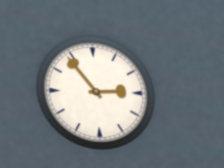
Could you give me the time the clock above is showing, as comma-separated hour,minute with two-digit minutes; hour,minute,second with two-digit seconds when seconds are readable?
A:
2,54
